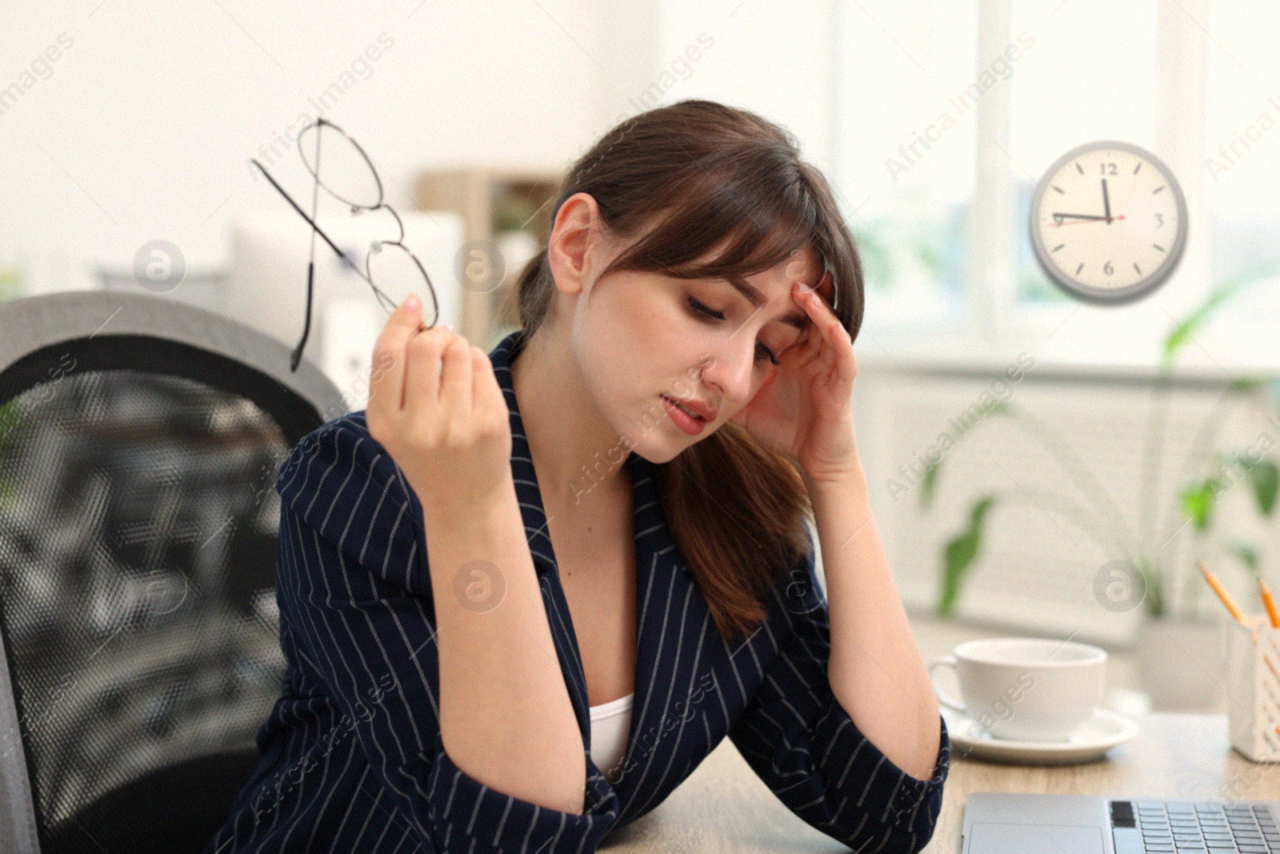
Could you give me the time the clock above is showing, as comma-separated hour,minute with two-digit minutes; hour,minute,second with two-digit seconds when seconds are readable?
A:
11,45,44
